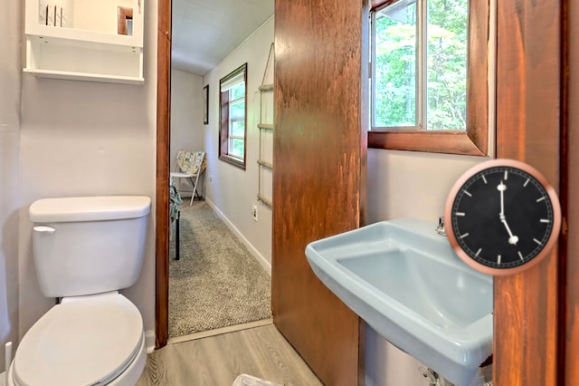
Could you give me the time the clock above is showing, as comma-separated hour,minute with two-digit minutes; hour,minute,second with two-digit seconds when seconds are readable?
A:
4,59
